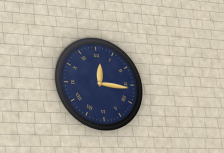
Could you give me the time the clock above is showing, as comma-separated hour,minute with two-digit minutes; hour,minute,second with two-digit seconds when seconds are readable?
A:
12,16
